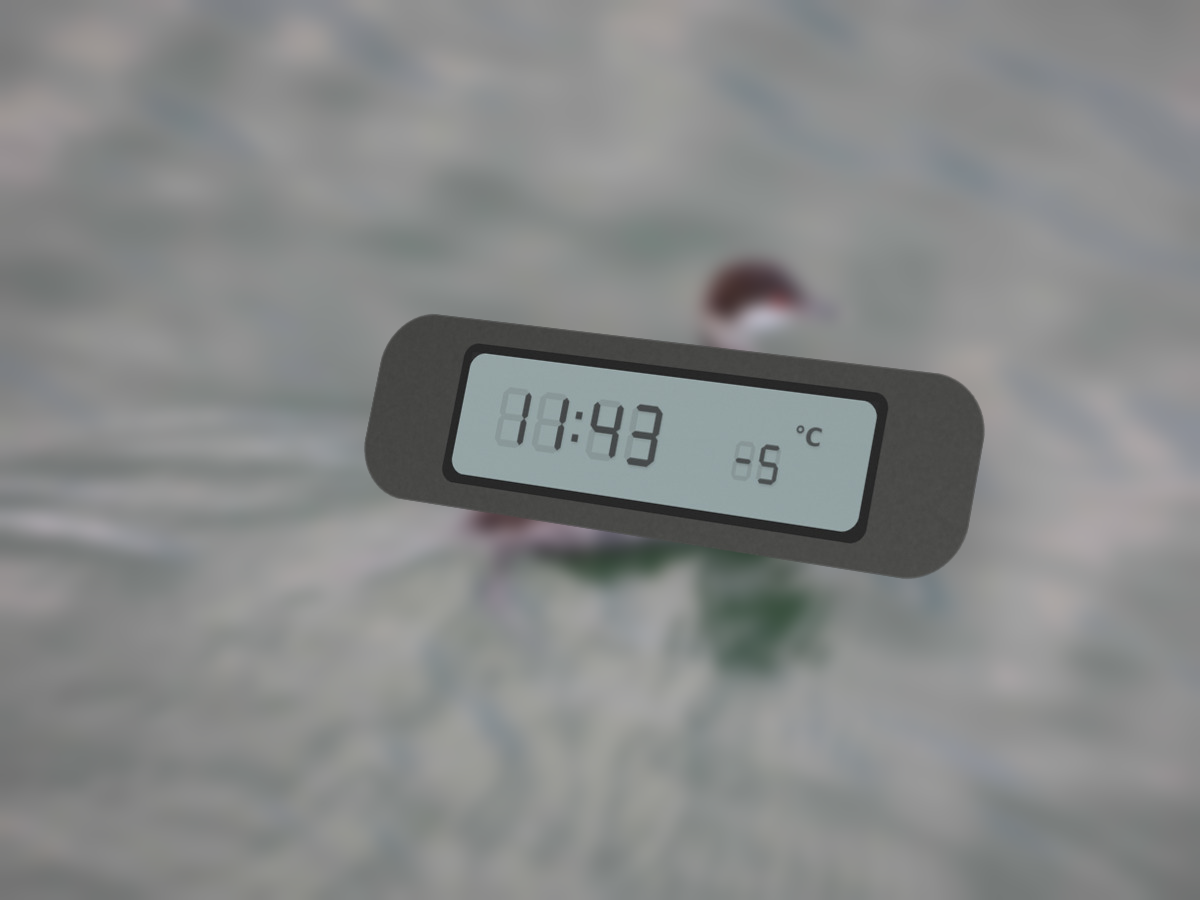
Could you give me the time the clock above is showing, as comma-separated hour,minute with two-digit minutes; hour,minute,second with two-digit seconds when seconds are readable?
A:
11,43
